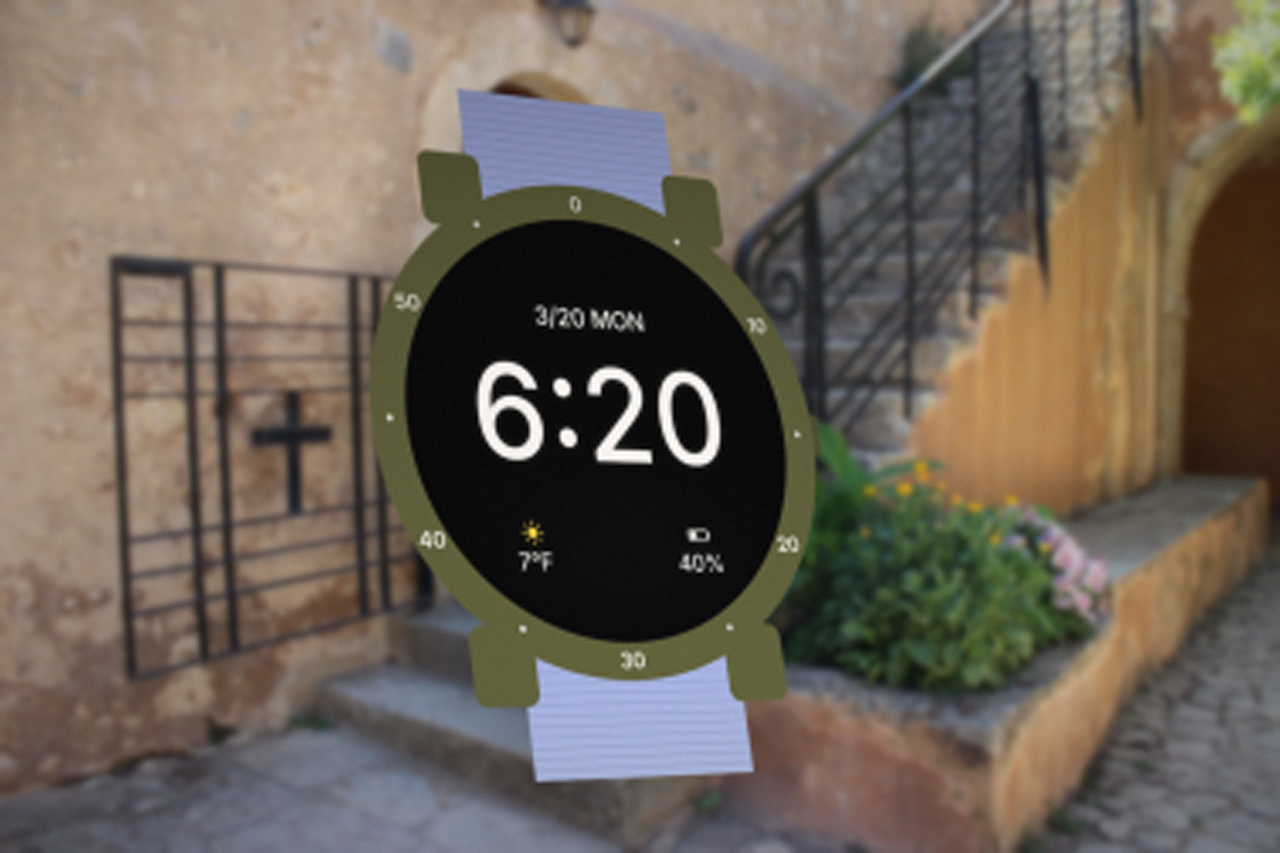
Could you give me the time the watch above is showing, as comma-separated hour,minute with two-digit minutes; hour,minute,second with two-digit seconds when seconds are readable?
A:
6,20
